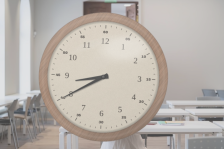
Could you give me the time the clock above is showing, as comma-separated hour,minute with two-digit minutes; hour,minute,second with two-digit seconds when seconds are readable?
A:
8,40
